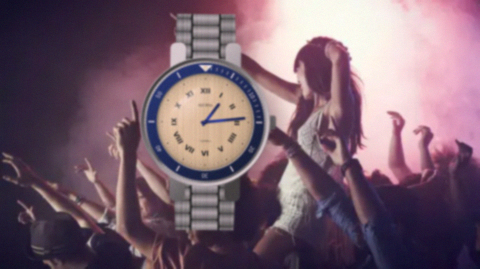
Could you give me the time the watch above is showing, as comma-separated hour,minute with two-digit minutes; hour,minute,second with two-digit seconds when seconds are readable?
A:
1,14
